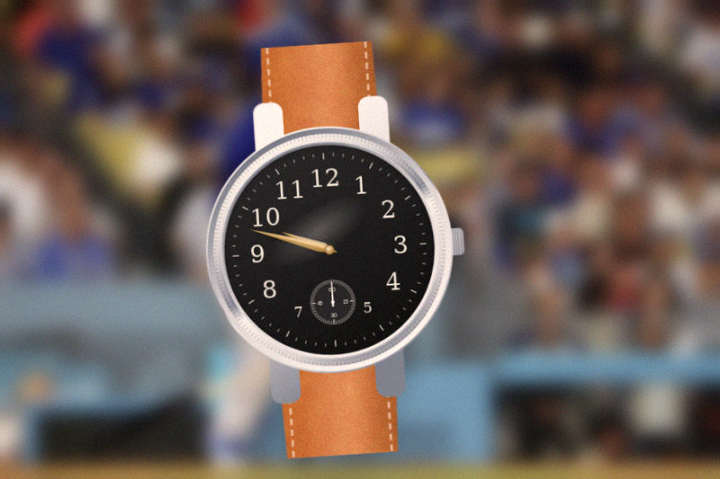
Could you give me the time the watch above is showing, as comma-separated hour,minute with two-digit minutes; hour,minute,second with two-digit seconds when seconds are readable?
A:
9,48
